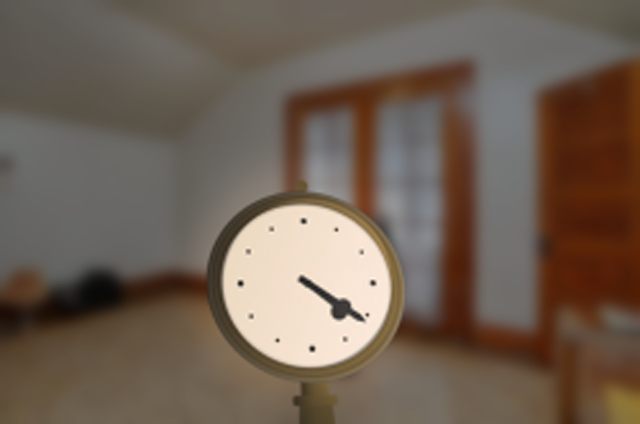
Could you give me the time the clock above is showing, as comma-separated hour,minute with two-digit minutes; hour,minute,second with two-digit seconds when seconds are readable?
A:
4,21
